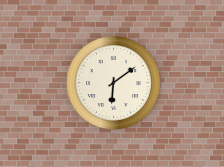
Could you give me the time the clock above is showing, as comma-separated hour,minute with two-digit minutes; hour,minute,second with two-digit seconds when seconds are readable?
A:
6,09
